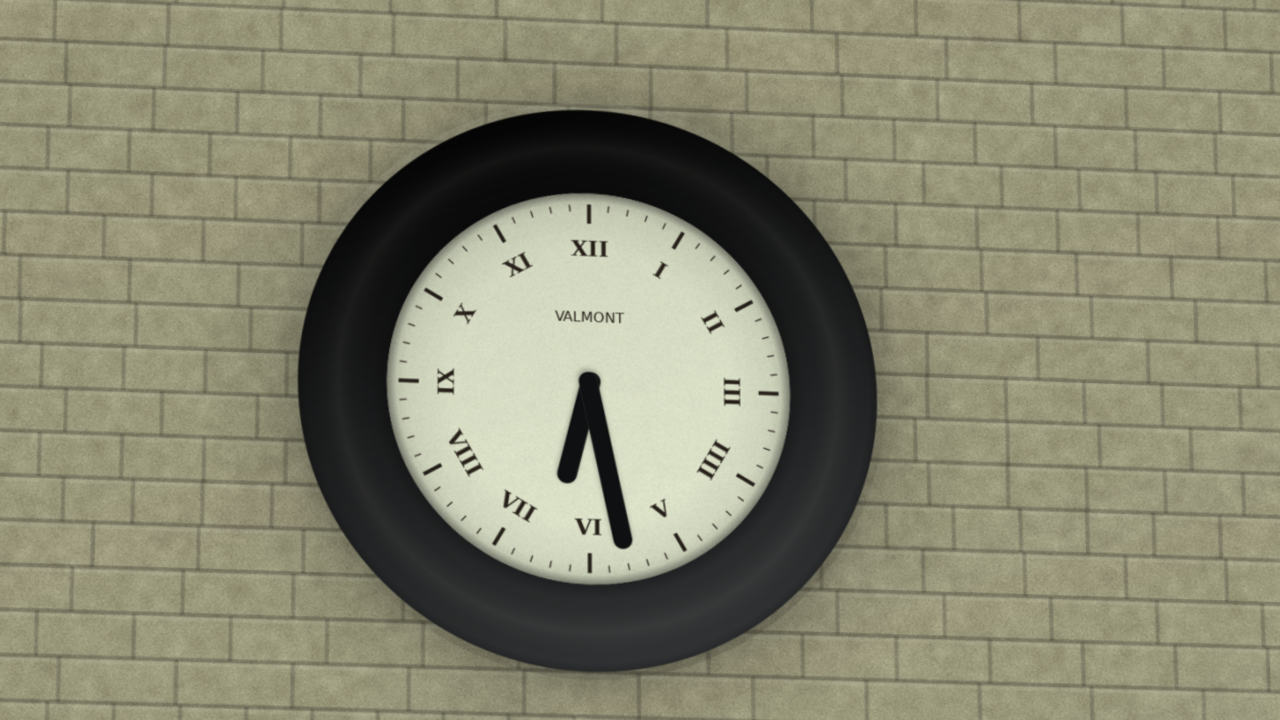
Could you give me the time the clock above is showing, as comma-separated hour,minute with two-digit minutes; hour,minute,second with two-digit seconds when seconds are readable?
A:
6,28
